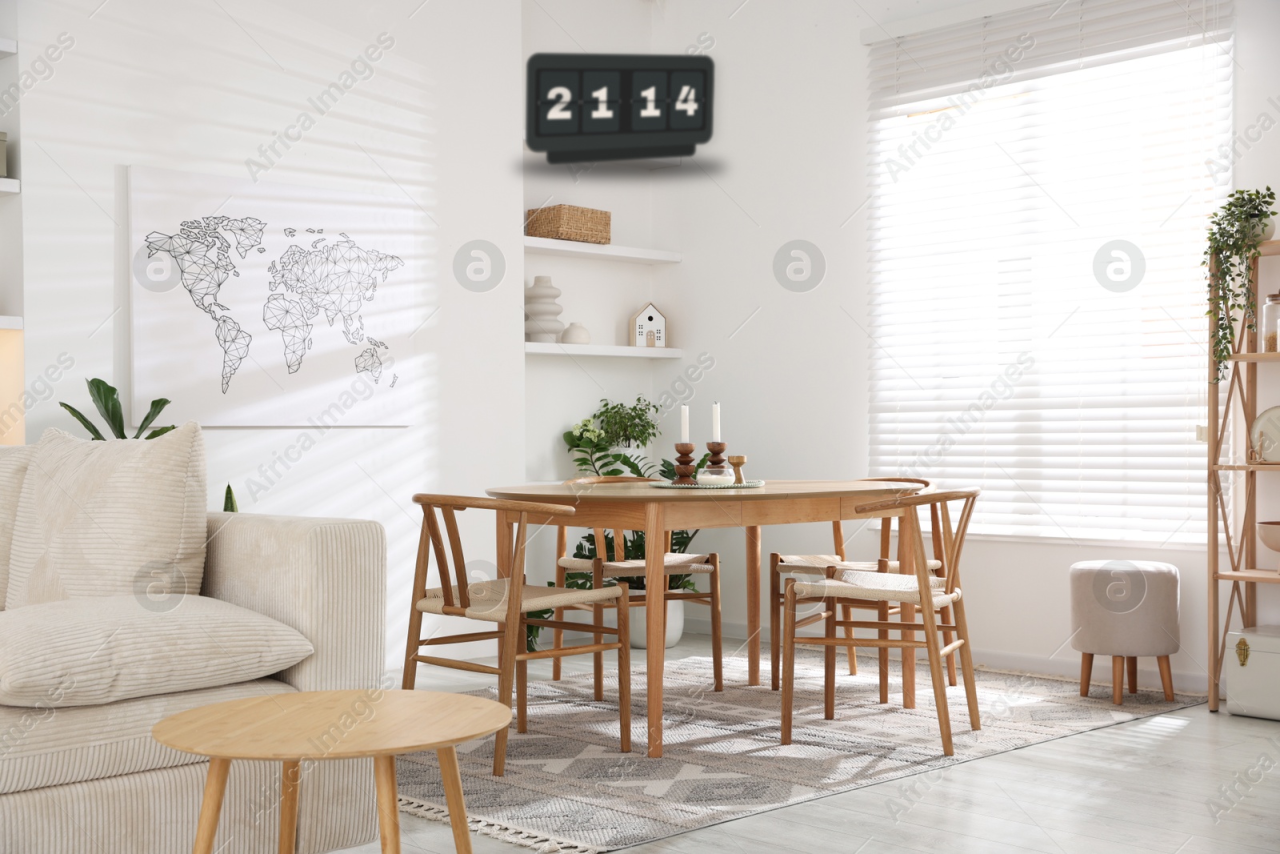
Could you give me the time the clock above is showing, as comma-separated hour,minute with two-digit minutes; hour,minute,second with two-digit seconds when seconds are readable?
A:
21,14
